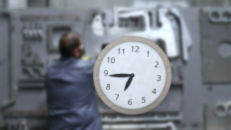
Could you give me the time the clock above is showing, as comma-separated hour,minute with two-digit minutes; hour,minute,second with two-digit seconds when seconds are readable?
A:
6,44
